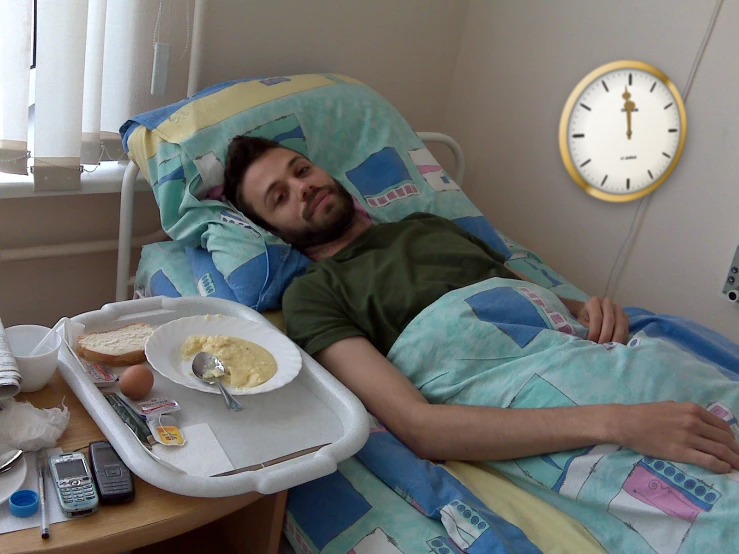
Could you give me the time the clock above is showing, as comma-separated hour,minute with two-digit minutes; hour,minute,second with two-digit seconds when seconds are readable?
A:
11,59
